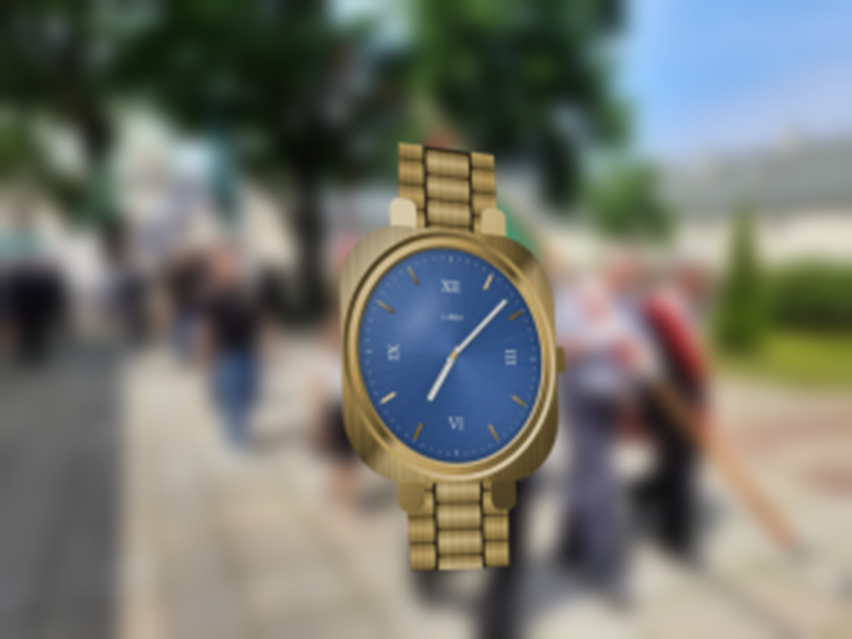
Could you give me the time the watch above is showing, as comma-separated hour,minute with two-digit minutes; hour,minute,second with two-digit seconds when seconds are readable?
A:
7,08
